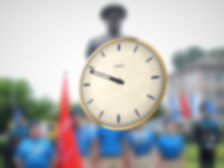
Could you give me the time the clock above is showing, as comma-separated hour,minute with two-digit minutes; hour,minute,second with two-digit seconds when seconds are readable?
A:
9,49
